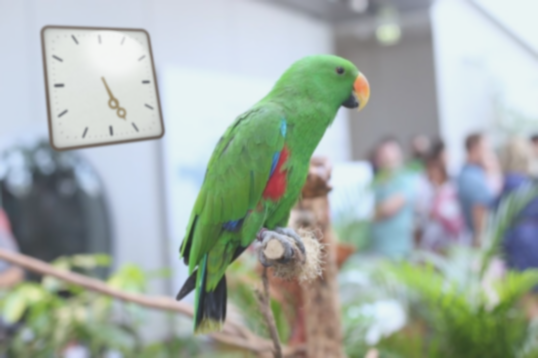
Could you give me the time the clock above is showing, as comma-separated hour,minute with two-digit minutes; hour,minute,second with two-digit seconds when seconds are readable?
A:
5,26
